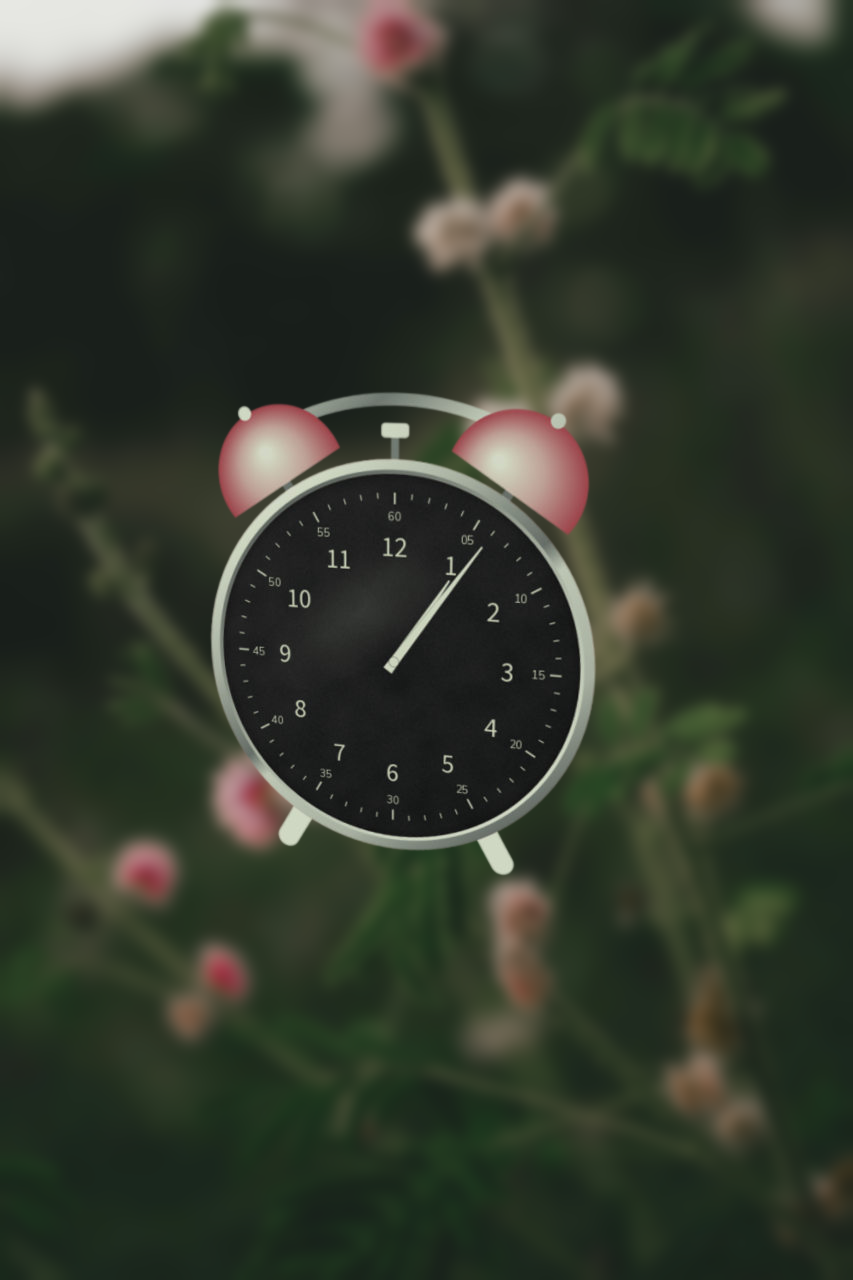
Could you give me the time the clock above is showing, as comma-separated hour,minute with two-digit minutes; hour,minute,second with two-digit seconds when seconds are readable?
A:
1,06
